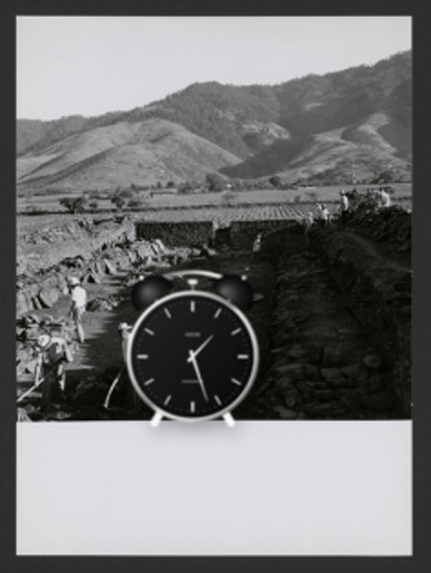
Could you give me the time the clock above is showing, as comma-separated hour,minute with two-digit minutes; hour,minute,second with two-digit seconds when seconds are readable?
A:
1,27
